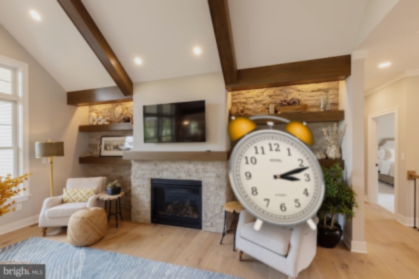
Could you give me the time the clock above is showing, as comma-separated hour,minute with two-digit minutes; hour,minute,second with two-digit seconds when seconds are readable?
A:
3,12
